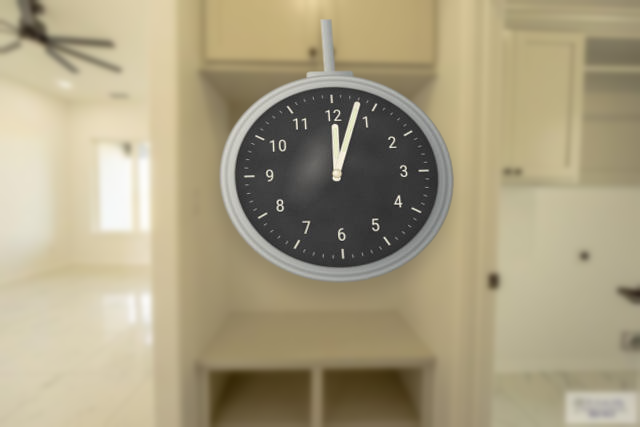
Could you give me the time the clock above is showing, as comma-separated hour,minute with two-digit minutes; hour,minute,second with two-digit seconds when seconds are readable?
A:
12,03
